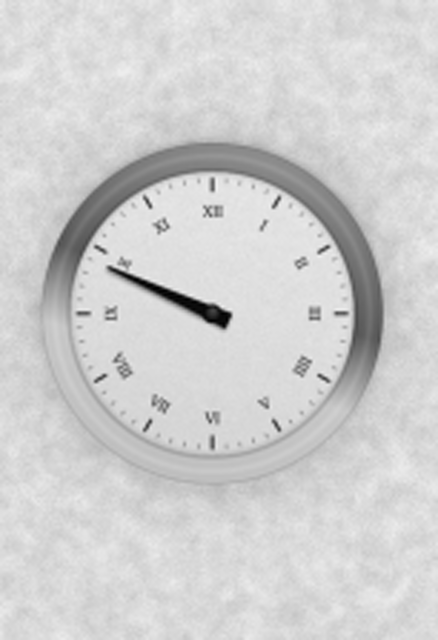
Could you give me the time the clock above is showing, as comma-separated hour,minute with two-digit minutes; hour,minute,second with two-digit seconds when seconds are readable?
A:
9,49
